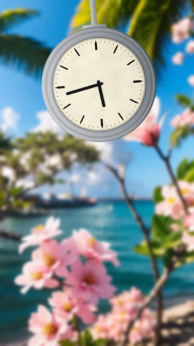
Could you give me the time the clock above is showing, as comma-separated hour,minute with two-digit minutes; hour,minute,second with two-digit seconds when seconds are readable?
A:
5,43
